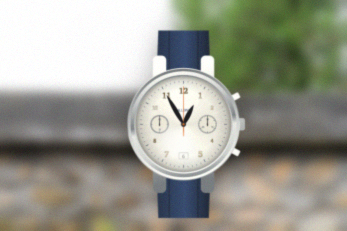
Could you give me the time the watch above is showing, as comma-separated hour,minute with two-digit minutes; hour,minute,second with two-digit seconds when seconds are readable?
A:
12,55
